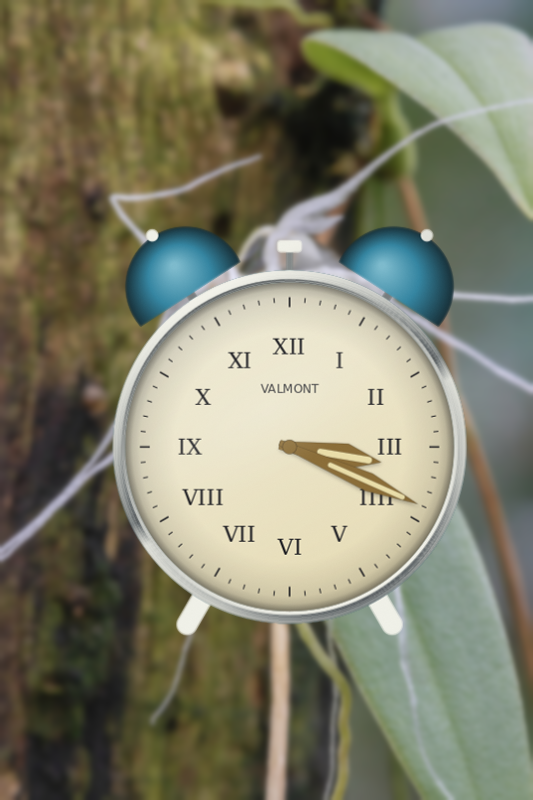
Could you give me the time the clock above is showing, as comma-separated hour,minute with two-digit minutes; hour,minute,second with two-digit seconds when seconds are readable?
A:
3,19
